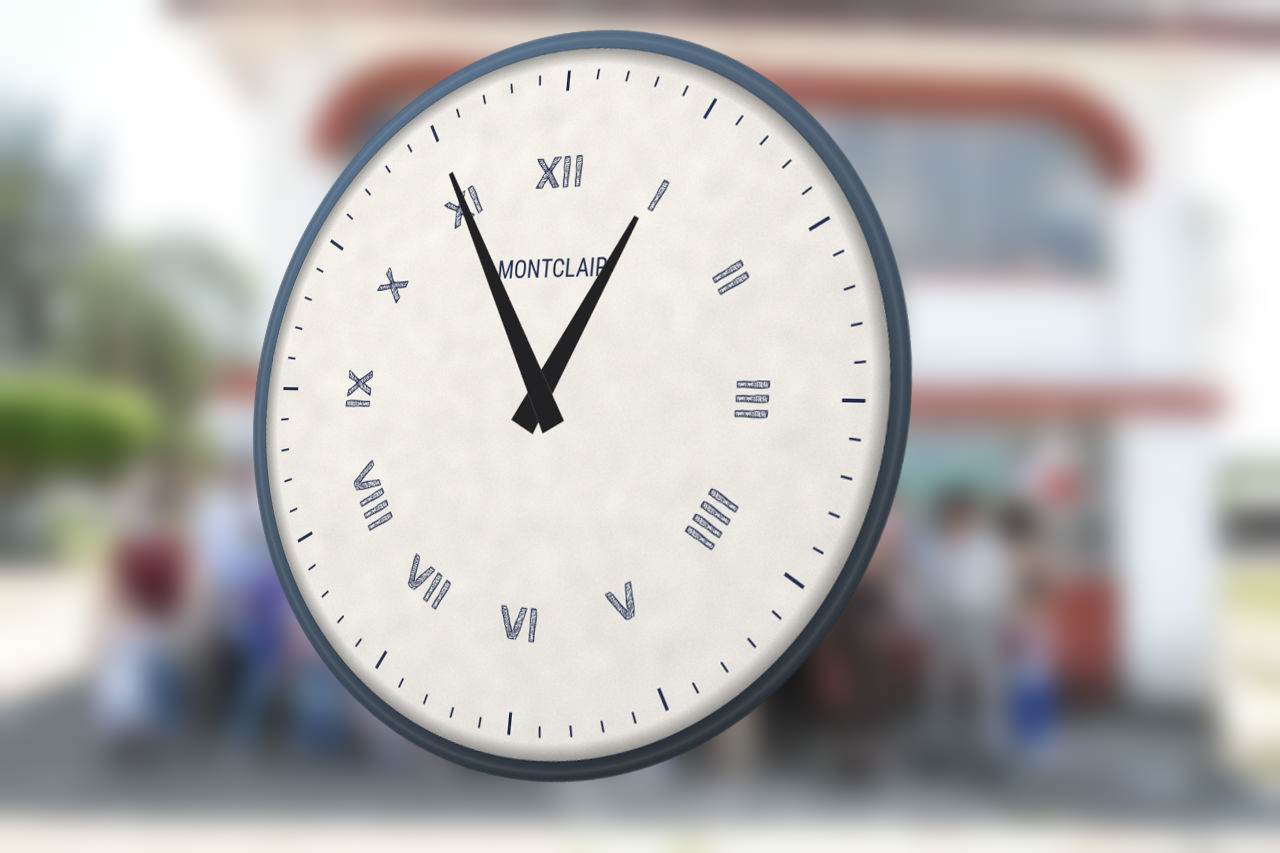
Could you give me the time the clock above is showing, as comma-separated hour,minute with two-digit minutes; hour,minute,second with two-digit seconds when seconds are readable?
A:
12,55
